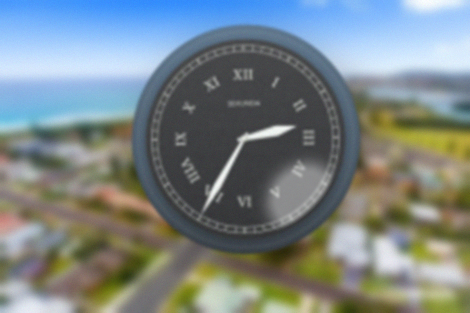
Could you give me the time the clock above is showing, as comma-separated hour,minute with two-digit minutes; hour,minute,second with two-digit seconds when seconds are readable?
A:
2,35
